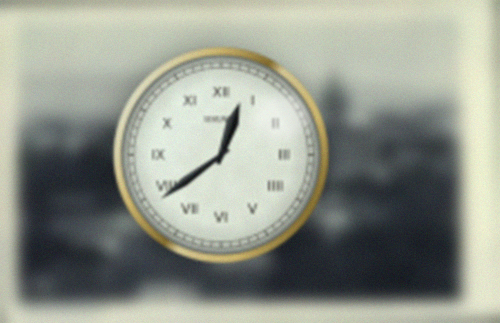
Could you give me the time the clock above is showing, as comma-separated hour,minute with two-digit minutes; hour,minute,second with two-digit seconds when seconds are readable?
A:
12,39
